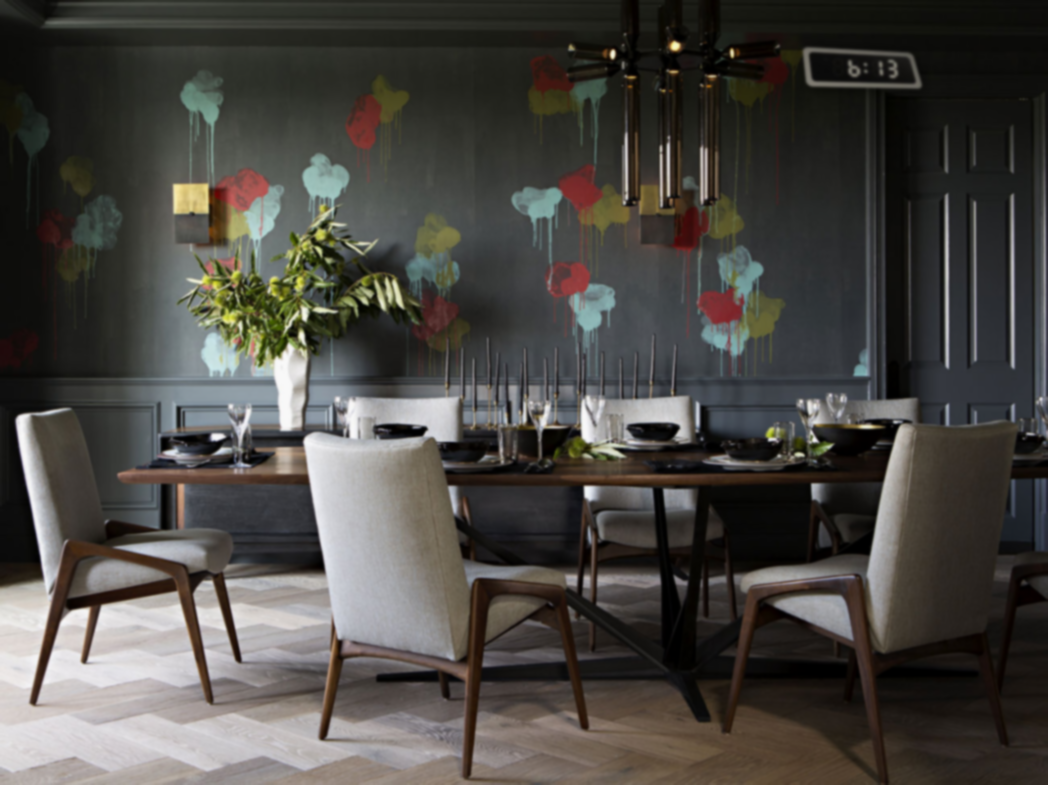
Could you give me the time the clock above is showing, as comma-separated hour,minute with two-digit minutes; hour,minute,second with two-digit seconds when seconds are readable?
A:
6,13
